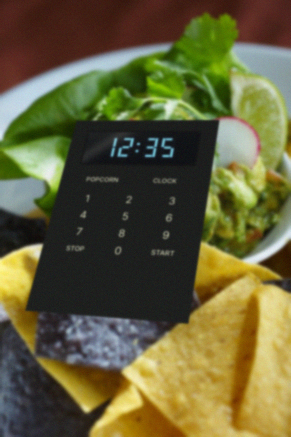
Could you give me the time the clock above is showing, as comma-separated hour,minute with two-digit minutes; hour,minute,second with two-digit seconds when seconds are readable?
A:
12,35
